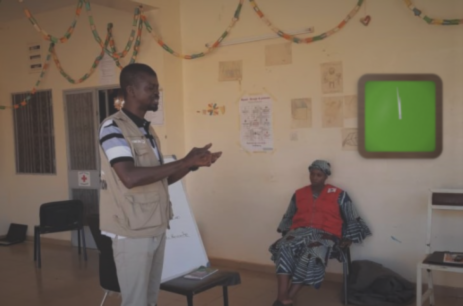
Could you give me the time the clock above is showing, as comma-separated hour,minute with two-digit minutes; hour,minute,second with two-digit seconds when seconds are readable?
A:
11,59
